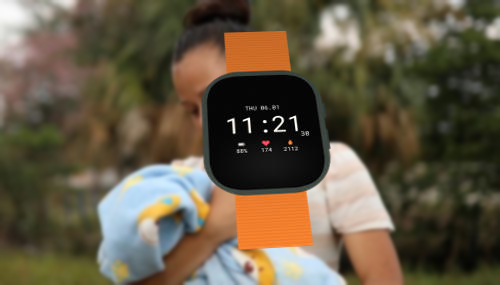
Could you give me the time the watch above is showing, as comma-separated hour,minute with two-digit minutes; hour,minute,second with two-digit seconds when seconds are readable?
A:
11,21
